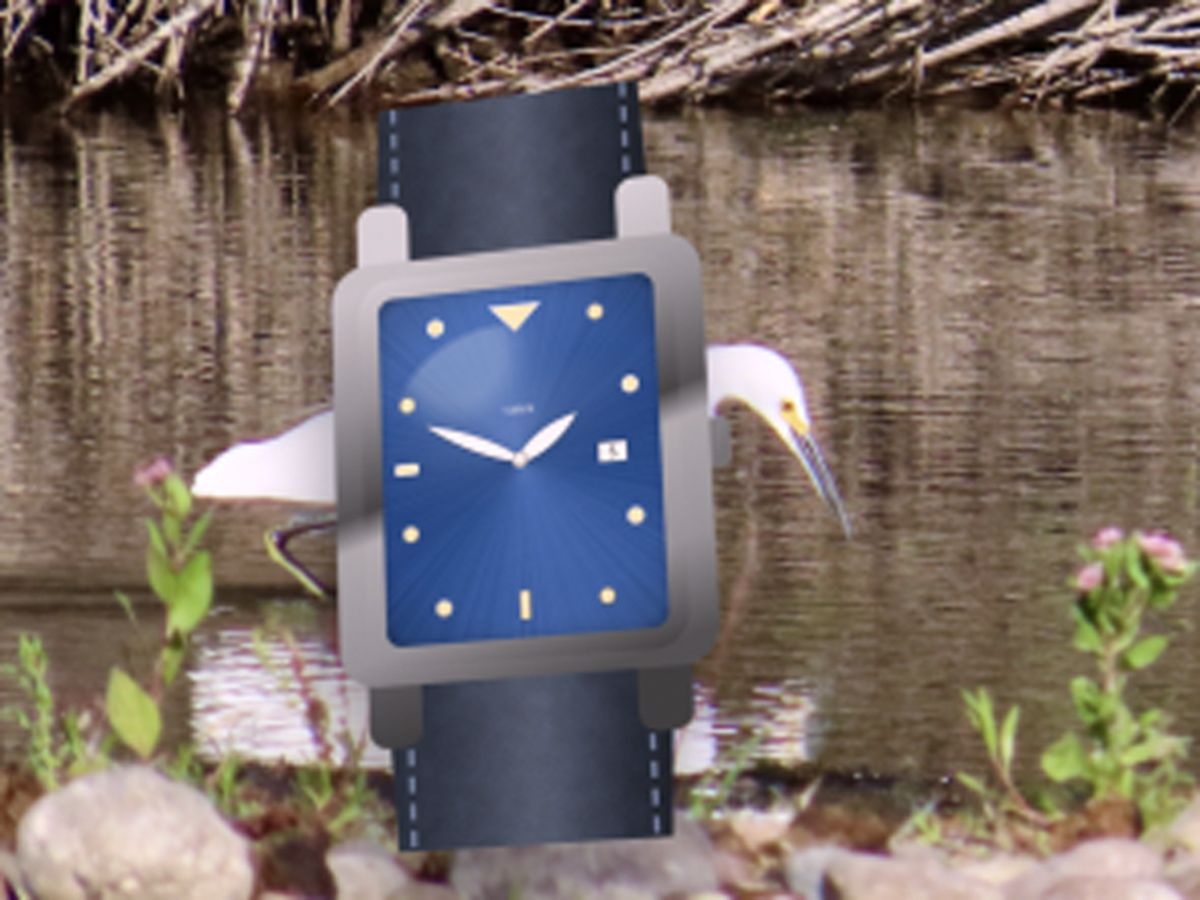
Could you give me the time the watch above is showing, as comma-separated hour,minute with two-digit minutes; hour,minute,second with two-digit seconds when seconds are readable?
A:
1,49
